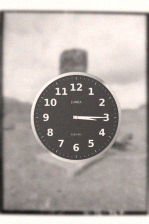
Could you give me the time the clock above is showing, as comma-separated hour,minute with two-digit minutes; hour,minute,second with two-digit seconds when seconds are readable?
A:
3,15
